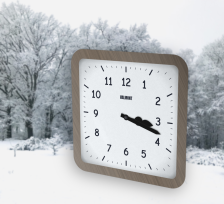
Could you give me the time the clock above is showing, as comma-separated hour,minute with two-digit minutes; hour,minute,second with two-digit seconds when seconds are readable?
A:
3,18
